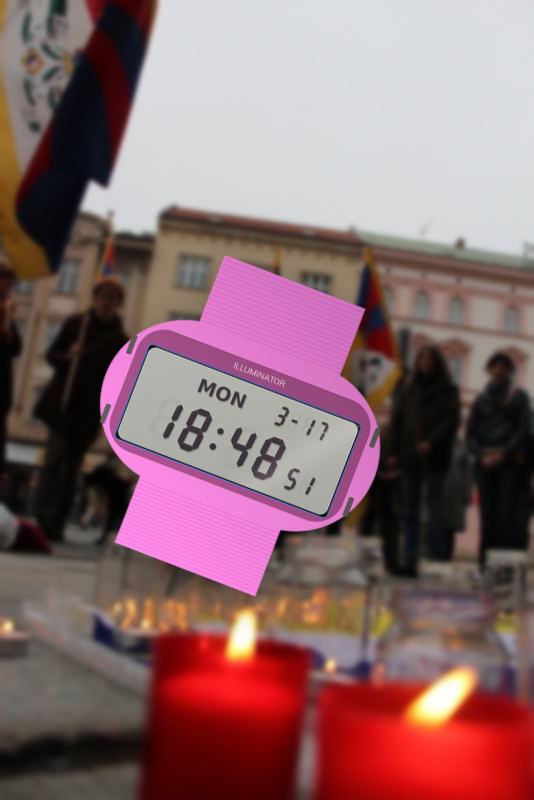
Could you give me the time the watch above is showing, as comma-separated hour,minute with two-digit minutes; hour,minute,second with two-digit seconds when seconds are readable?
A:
18,48,51
